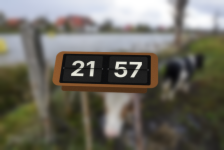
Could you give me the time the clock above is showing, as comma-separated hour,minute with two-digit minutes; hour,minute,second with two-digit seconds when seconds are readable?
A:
21,57
